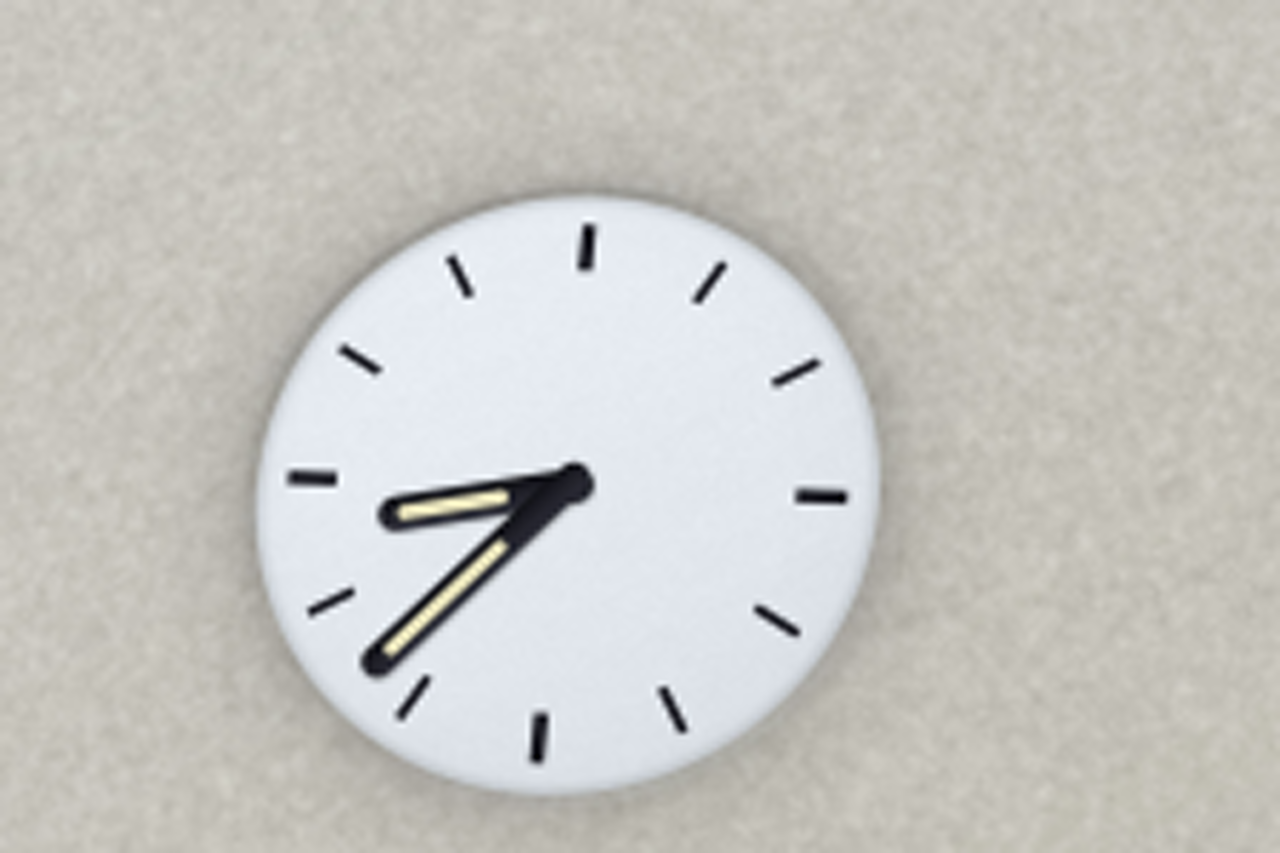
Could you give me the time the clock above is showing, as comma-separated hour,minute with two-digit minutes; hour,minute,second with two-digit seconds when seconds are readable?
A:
8,37
